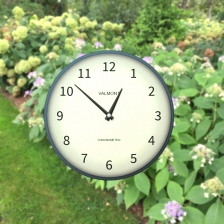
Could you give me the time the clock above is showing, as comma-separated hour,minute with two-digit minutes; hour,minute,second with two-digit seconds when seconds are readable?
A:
12,52
